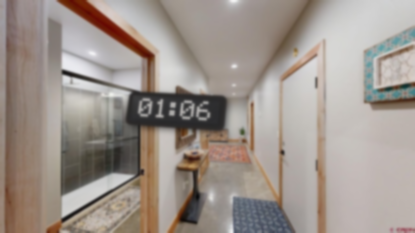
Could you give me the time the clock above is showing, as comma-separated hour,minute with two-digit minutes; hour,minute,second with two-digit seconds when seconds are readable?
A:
1,06
